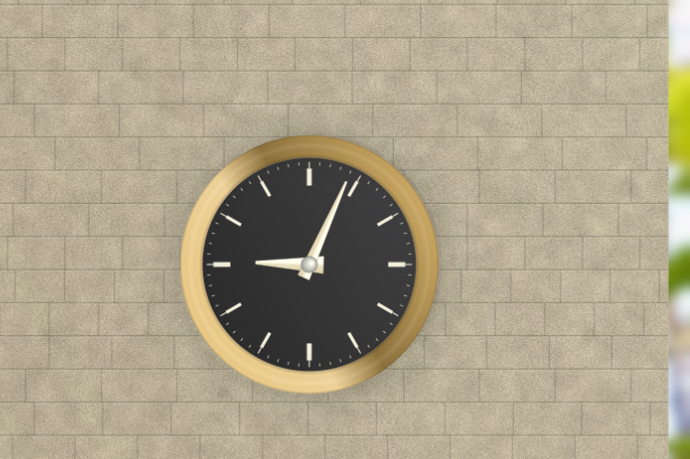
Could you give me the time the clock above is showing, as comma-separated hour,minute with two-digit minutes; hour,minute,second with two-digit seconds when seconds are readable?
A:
9,04
